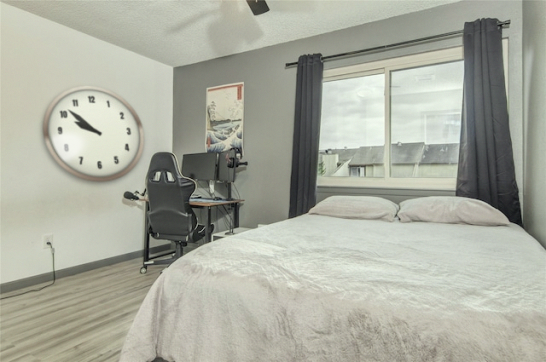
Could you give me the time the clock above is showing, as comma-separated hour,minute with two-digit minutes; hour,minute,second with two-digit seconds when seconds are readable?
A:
9,52
